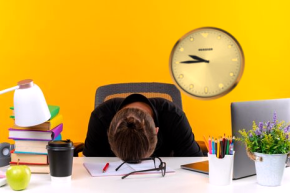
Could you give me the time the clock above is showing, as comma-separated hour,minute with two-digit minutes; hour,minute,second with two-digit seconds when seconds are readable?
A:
9,45
